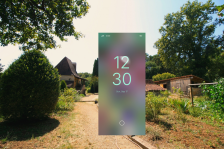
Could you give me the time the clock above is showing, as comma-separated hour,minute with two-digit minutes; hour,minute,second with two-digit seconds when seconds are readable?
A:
12,30
